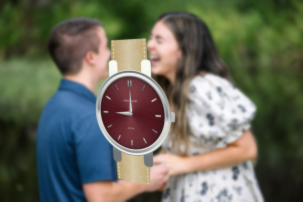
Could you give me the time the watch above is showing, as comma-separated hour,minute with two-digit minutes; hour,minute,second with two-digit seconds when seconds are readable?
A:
9,00
